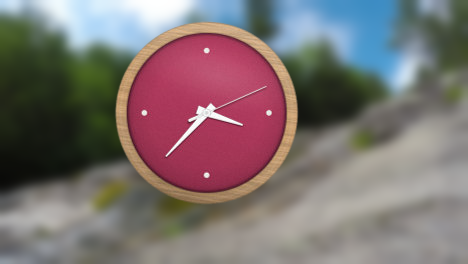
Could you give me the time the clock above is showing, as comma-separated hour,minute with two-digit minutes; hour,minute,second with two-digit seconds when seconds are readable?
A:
3,37,11
